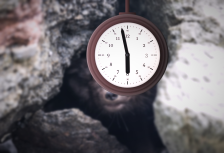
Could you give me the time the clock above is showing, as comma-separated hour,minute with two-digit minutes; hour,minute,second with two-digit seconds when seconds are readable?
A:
5,58
